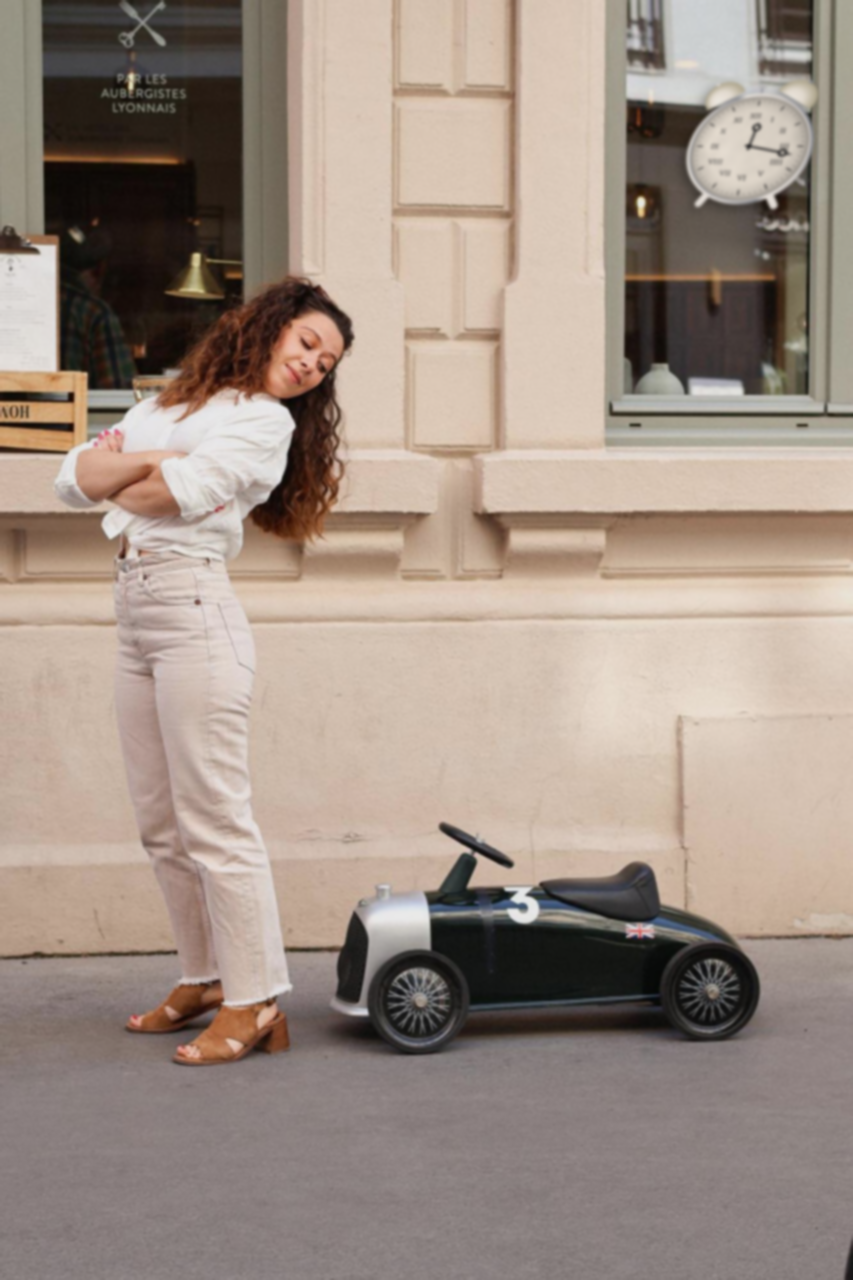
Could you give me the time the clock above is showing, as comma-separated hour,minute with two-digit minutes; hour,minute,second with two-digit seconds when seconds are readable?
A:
12,17
